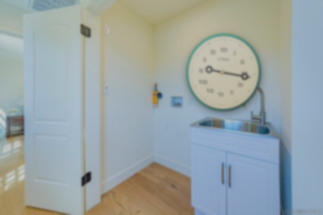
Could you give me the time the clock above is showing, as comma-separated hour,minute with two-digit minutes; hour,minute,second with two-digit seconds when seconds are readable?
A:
9,16
